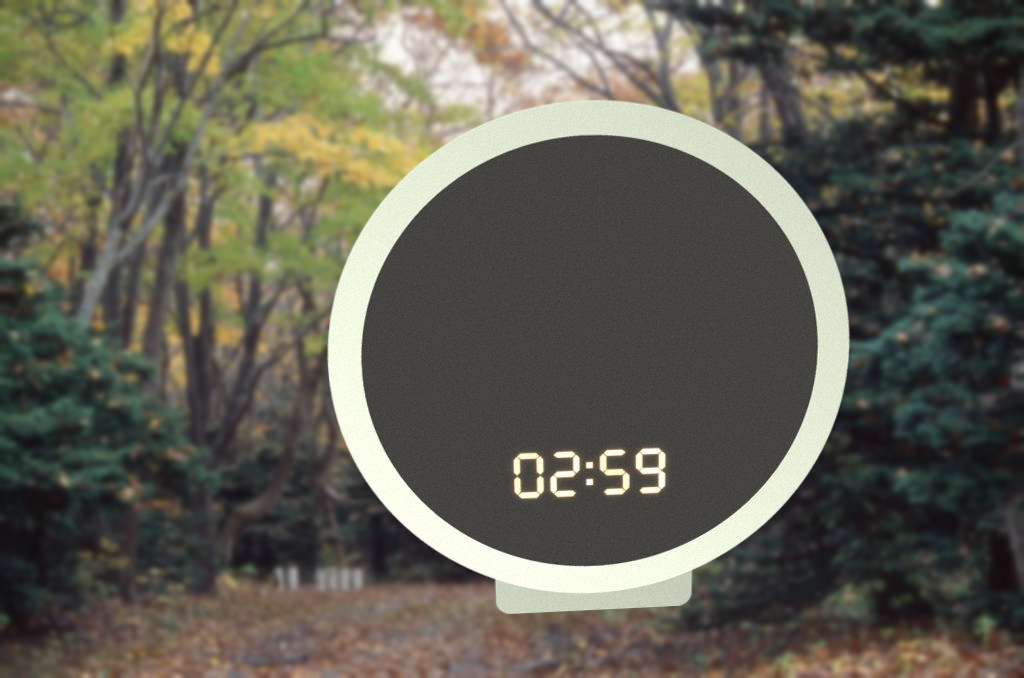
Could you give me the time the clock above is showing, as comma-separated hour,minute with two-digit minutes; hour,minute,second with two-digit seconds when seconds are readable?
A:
2,59
